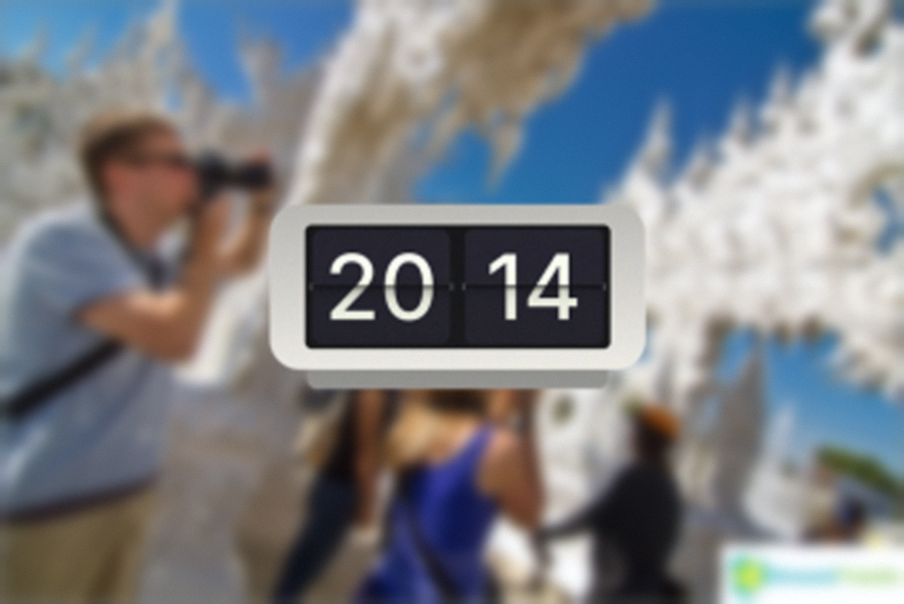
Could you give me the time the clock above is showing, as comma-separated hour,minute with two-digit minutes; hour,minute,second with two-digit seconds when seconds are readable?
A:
20,14
